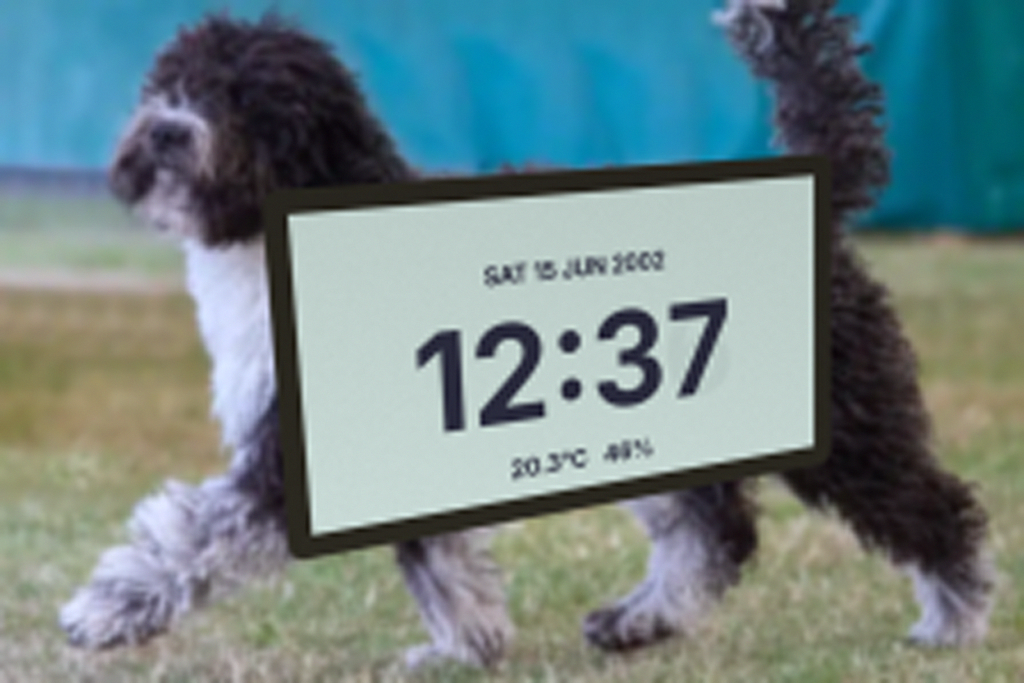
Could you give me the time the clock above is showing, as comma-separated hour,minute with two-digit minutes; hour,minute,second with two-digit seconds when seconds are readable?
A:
12,37
